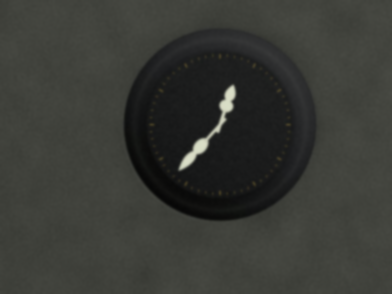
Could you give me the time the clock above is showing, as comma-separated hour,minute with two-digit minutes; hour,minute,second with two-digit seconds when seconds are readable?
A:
12,37
